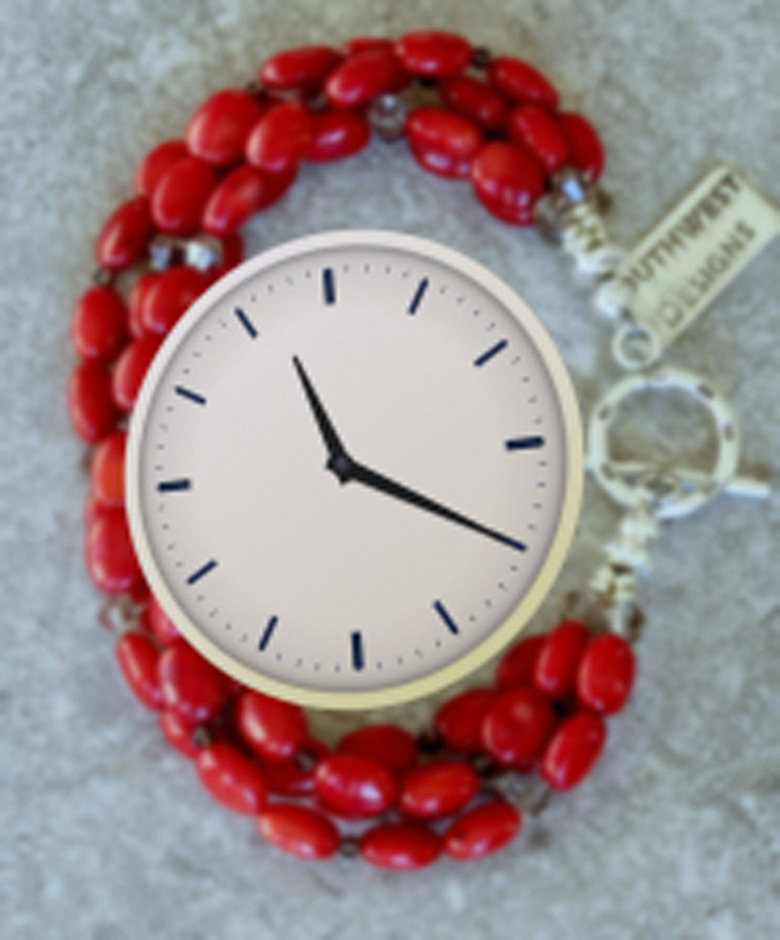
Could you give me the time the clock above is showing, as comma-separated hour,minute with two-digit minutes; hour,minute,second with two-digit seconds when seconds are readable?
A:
11,20
